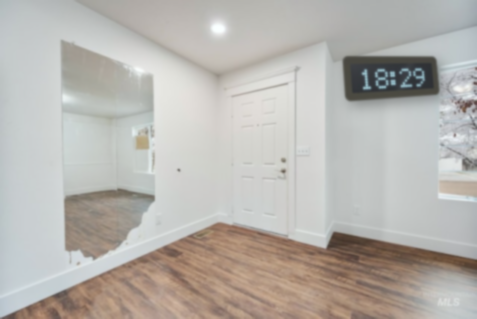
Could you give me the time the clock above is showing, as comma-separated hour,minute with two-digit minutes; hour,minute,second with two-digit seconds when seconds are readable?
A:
18,29
